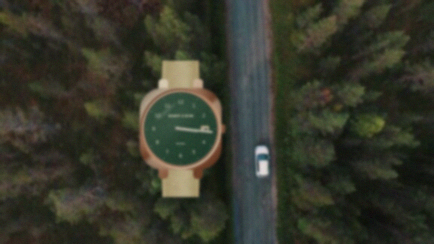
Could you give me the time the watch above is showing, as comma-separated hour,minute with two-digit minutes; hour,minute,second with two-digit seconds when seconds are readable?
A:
3,16
